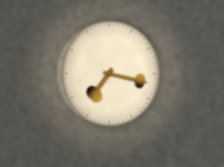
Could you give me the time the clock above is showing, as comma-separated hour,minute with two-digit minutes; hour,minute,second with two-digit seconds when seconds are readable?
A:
7,17
